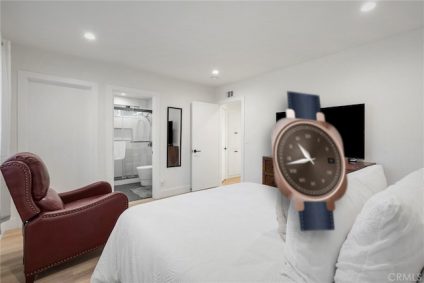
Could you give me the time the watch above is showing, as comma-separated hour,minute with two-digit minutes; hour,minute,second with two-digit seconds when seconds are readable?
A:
10,43
